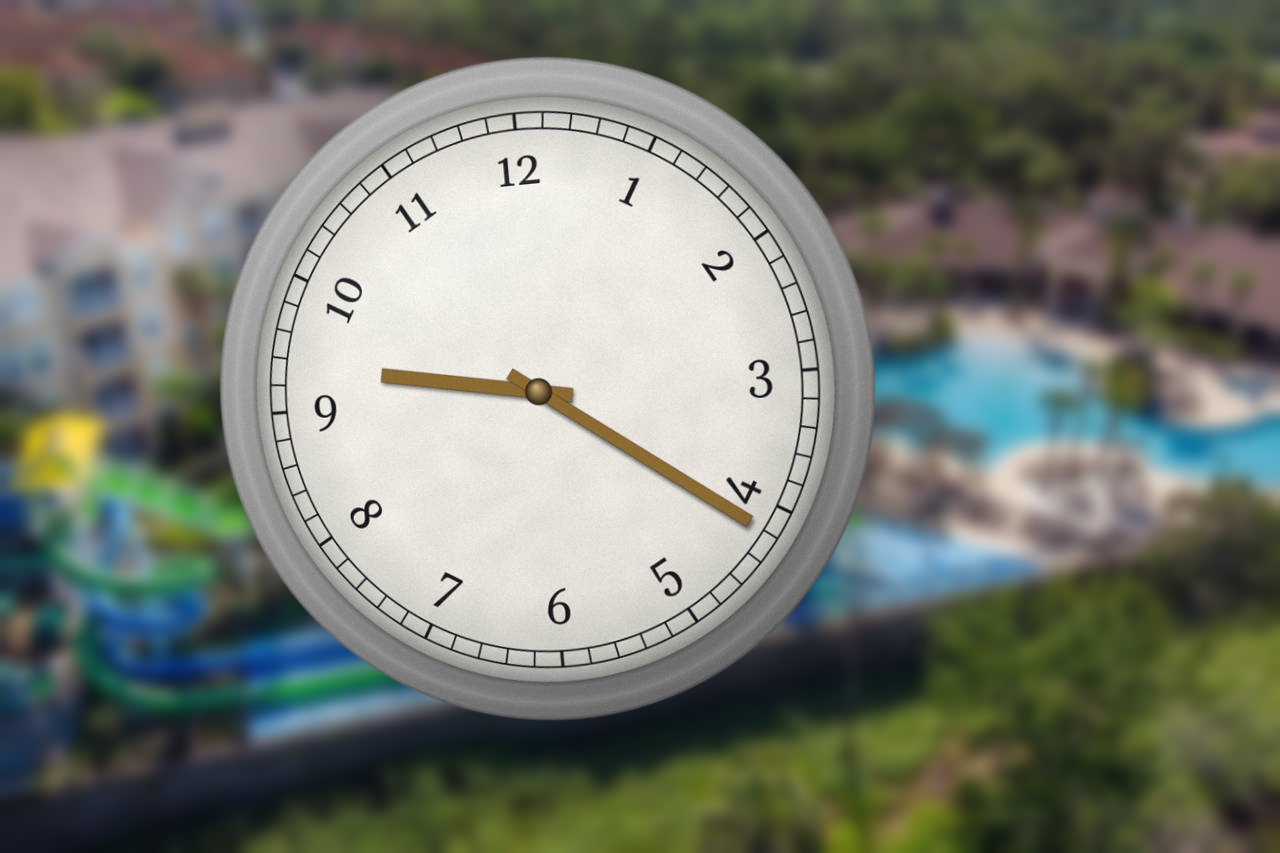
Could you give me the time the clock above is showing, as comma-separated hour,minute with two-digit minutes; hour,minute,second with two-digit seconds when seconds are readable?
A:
9,21
